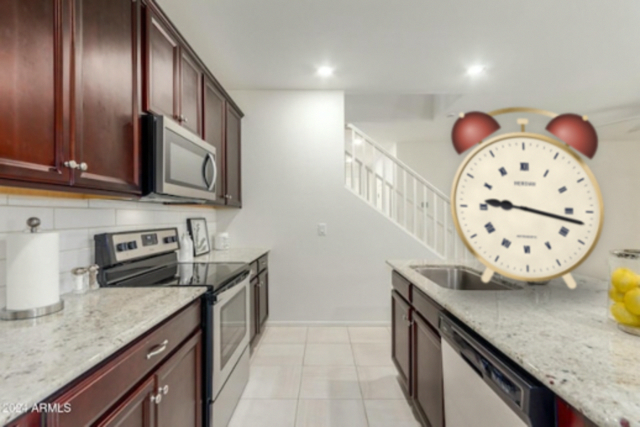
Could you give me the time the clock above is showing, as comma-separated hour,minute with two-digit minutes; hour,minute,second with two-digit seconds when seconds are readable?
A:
9,17
